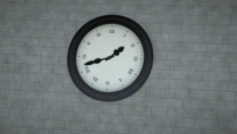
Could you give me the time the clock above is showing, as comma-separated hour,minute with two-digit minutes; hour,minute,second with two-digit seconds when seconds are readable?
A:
1,42
